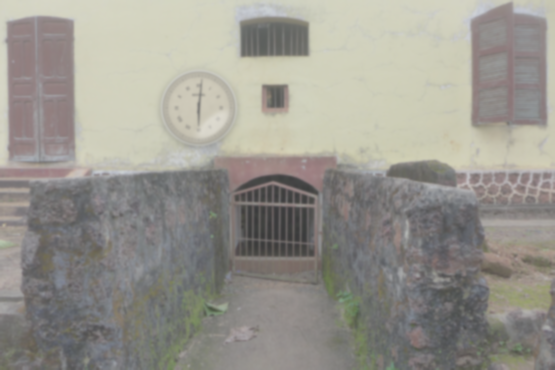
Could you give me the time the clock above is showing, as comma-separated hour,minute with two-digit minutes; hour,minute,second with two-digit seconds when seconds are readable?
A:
6,01
